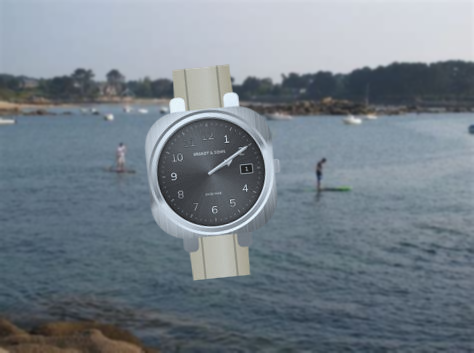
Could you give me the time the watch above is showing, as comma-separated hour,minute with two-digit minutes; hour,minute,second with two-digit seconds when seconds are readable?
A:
2,10
